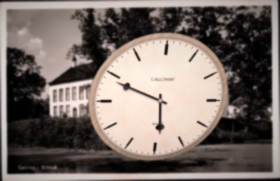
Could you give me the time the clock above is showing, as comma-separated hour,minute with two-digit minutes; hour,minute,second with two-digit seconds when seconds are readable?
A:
5,49
